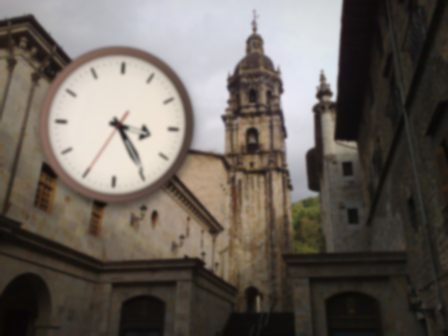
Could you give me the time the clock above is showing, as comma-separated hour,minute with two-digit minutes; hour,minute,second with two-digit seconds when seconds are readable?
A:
3,24,35
